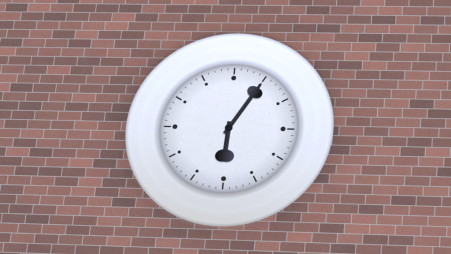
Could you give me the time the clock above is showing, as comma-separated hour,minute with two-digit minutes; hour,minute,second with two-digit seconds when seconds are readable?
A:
6,05
